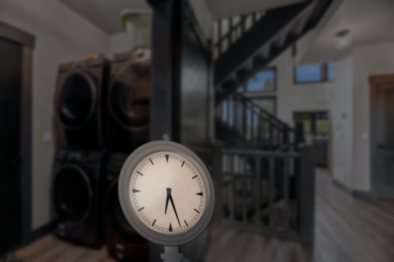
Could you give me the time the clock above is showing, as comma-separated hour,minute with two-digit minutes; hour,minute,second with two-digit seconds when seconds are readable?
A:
6,27
